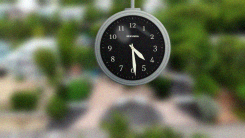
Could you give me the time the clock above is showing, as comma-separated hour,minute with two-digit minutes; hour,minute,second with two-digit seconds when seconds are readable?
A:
4,29
